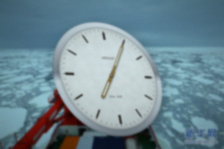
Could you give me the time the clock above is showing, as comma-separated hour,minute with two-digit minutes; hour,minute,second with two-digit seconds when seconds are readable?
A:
7,05
